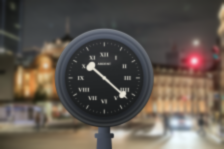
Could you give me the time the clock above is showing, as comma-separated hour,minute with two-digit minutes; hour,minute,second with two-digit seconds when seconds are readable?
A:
10,22
